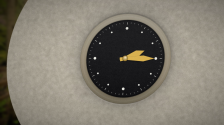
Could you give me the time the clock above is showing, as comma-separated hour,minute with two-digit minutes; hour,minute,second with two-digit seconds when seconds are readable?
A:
2,15
